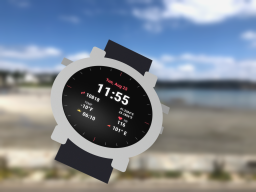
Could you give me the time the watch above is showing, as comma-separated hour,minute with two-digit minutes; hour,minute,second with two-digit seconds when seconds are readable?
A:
11,55
